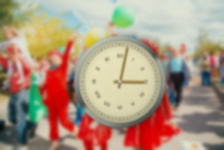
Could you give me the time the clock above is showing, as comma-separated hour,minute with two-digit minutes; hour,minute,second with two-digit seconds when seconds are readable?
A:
3,02
